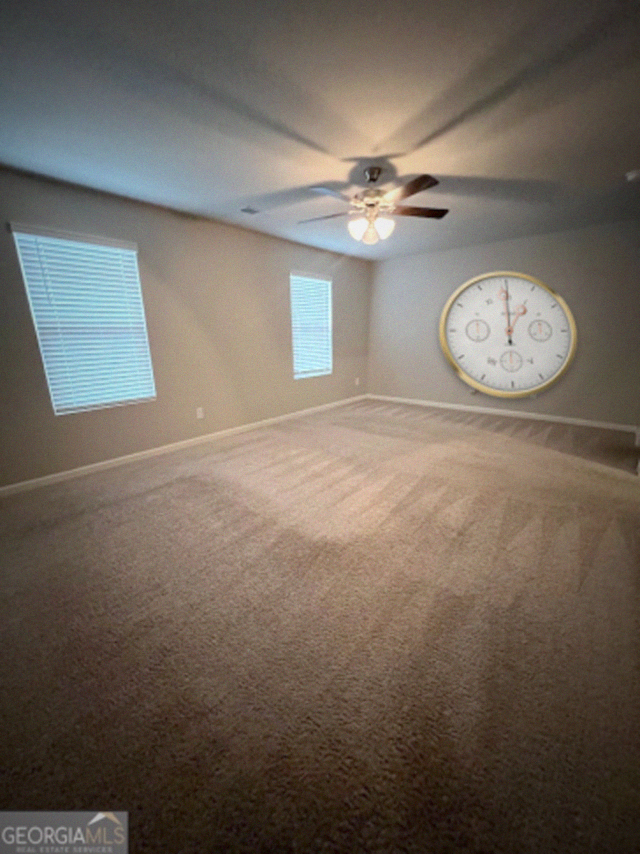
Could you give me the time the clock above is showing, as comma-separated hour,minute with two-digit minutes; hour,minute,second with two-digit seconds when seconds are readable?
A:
12,59
